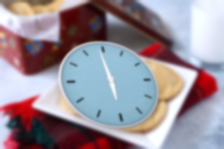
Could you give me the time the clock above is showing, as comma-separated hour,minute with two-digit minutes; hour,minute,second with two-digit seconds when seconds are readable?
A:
5,59
